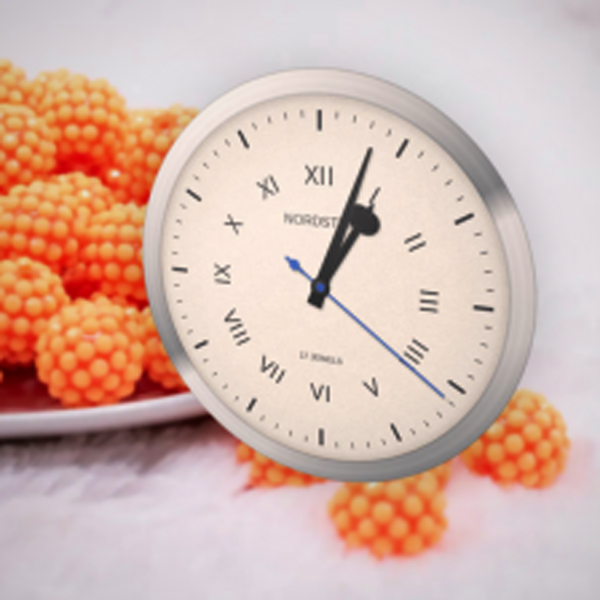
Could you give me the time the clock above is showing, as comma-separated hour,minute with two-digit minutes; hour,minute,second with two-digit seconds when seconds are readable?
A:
1,03,21
